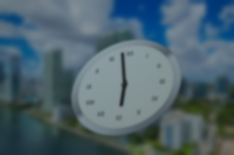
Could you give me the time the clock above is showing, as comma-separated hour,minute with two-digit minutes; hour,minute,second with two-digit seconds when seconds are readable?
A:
5,58
